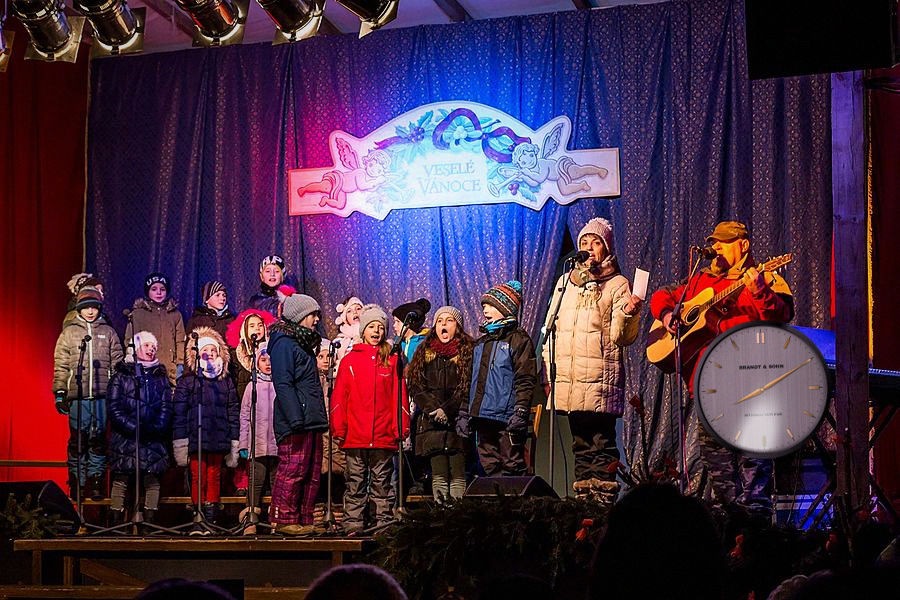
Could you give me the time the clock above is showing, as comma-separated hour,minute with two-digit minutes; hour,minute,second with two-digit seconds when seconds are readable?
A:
8,10
